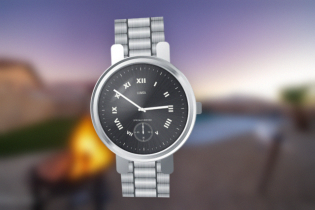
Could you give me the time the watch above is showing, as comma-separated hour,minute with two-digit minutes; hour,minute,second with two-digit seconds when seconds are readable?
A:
2,51
